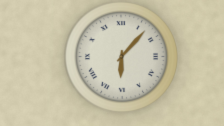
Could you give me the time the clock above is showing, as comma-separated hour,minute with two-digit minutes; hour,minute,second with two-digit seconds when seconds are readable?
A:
6,07
